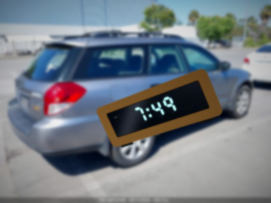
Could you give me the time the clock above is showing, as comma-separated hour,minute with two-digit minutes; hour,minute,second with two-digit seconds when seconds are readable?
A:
7,49
